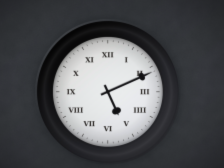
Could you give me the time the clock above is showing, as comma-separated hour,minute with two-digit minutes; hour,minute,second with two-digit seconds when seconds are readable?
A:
5,11
